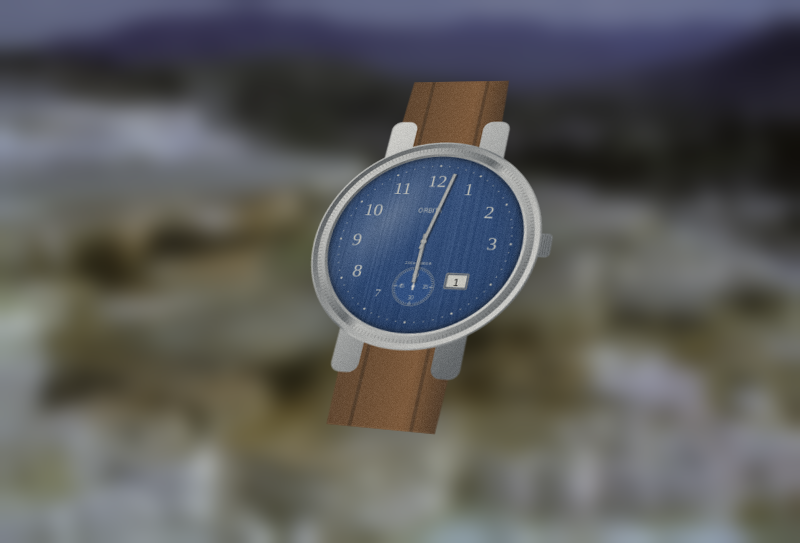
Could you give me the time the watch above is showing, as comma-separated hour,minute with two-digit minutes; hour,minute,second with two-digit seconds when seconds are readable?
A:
6,02
